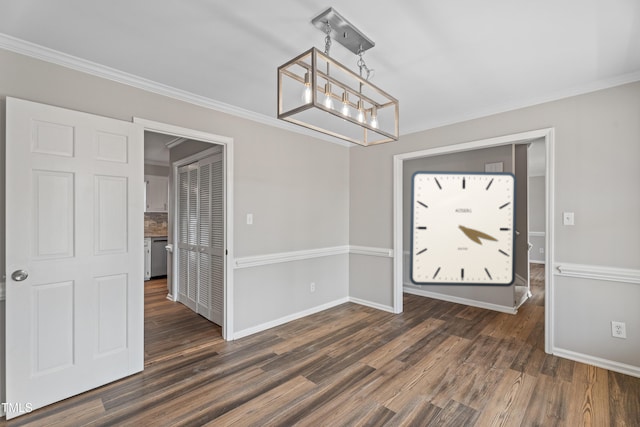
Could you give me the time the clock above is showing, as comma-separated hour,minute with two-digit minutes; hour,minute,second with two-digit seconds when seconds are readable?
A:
4,18
